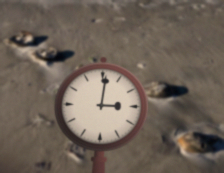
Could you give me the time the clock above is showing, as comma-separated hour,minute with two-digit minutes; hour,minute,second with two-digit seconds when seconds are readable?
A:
3,01
